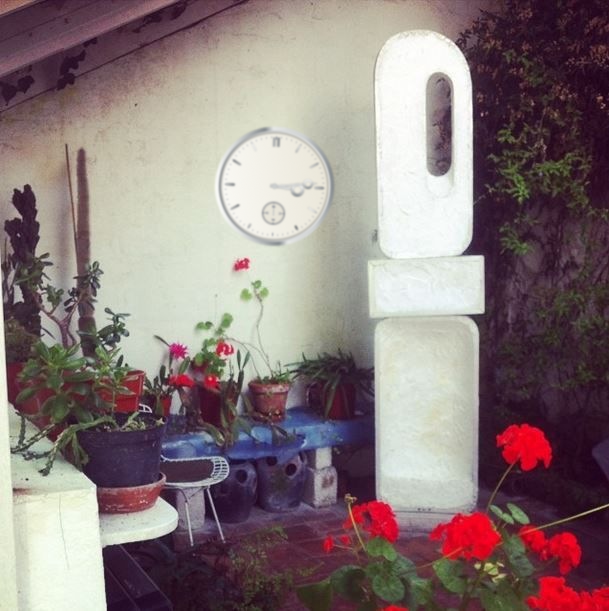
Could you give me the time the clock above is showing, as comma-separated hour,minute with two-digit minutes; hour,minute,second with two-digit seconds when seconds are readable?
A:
3,14
